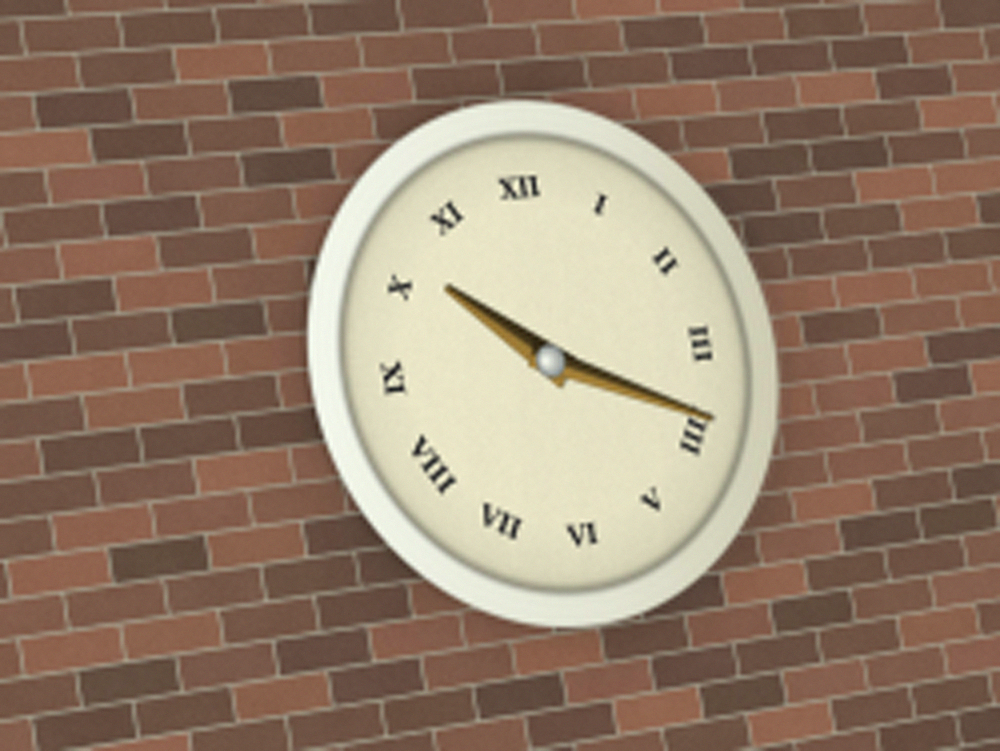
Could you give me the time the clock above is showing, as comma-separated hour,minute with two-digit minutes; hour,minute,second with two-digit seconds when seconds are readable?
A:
10,19
